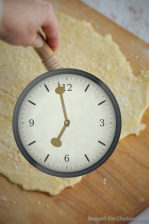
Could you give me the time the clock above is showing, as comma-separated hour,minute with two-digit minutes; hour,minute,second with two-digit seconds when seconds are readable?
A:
6,58
